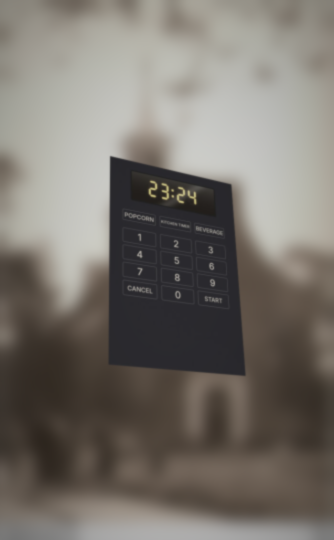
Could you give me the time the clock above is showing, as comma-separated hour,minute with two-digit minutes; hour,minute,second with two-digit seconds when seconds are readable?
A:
23,24
